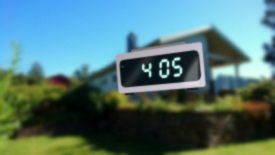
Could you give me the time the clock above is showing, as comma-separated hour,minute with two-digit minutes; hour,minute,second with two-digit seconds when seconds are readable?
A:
4,05
